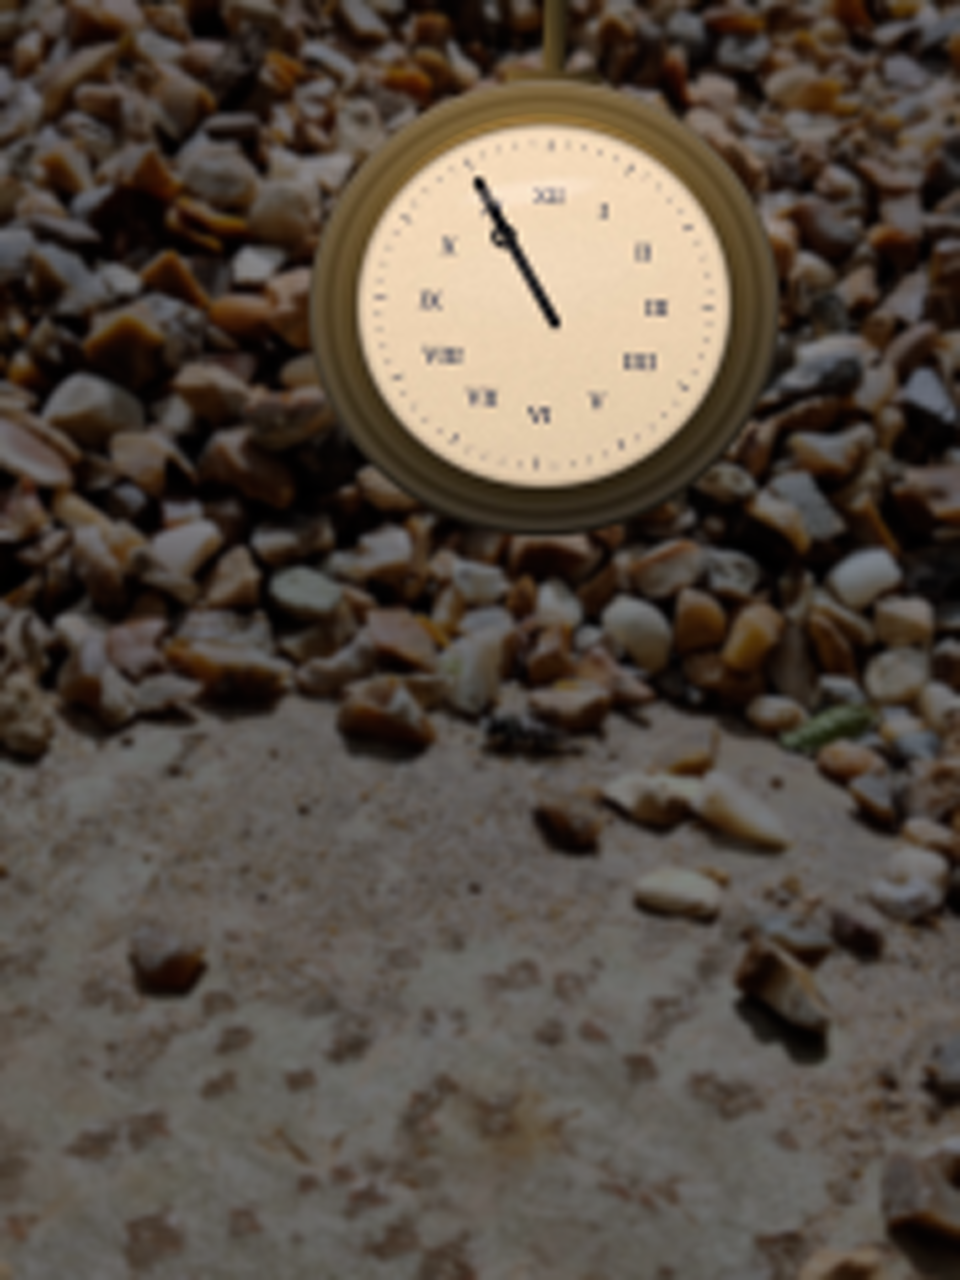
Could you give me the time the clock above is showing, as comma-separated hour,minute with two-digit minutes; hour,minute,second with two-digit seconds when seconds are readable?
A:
10,55
